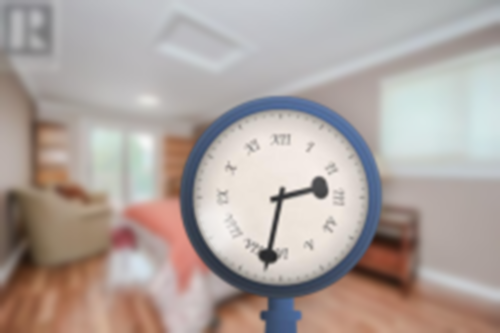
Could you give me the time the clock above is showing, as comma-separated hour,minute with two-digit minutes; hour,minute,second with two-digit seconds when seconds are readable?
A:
2,32
